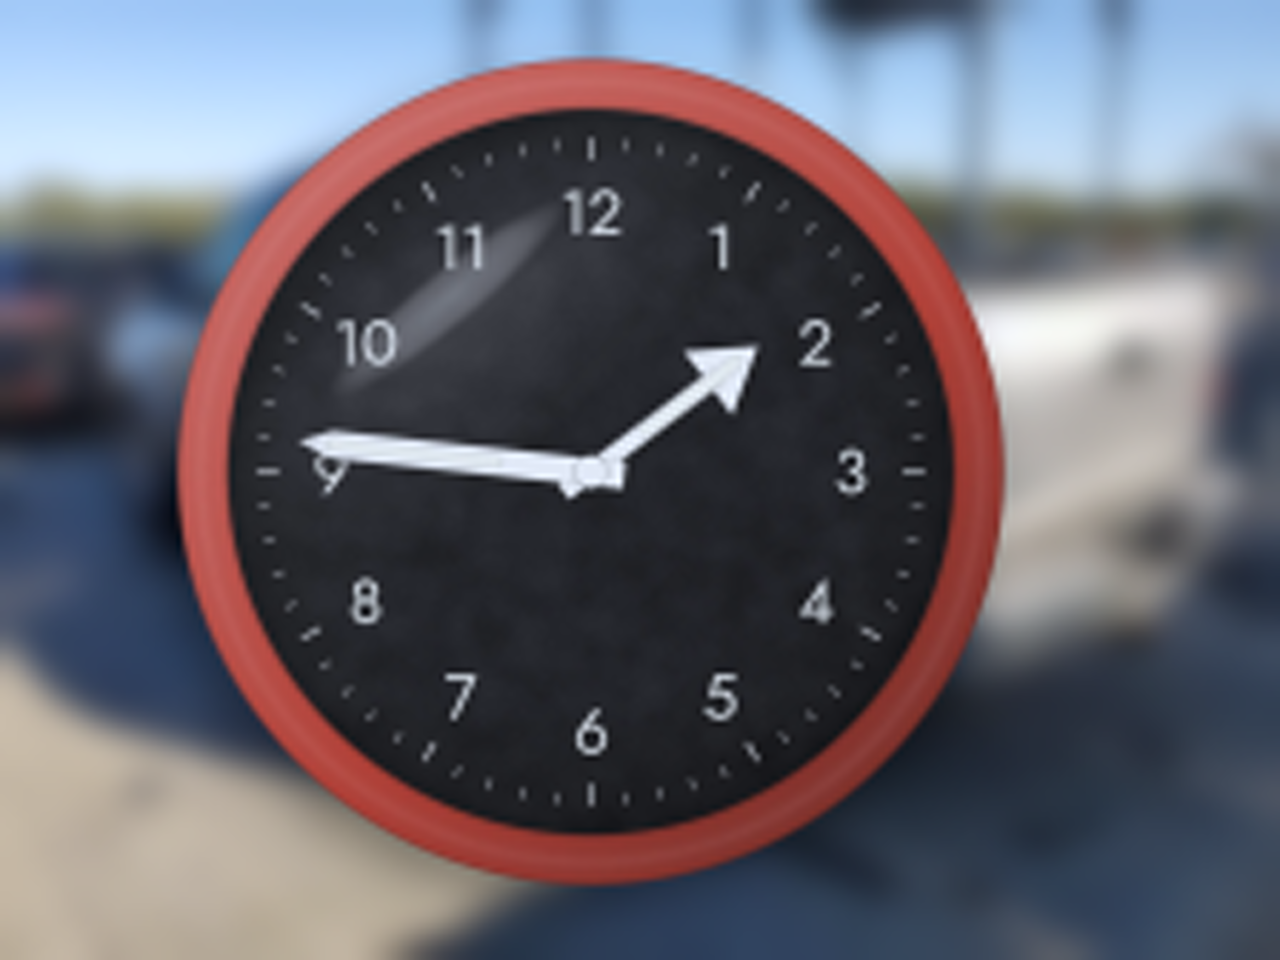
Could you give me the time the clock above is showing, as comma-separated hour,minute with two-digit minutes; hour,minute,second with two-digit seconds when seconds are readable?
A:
1,46
